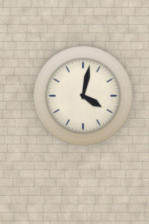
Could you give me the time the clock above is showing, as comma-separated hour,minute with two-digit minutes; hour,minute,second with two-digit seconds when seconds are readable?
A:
4,02
